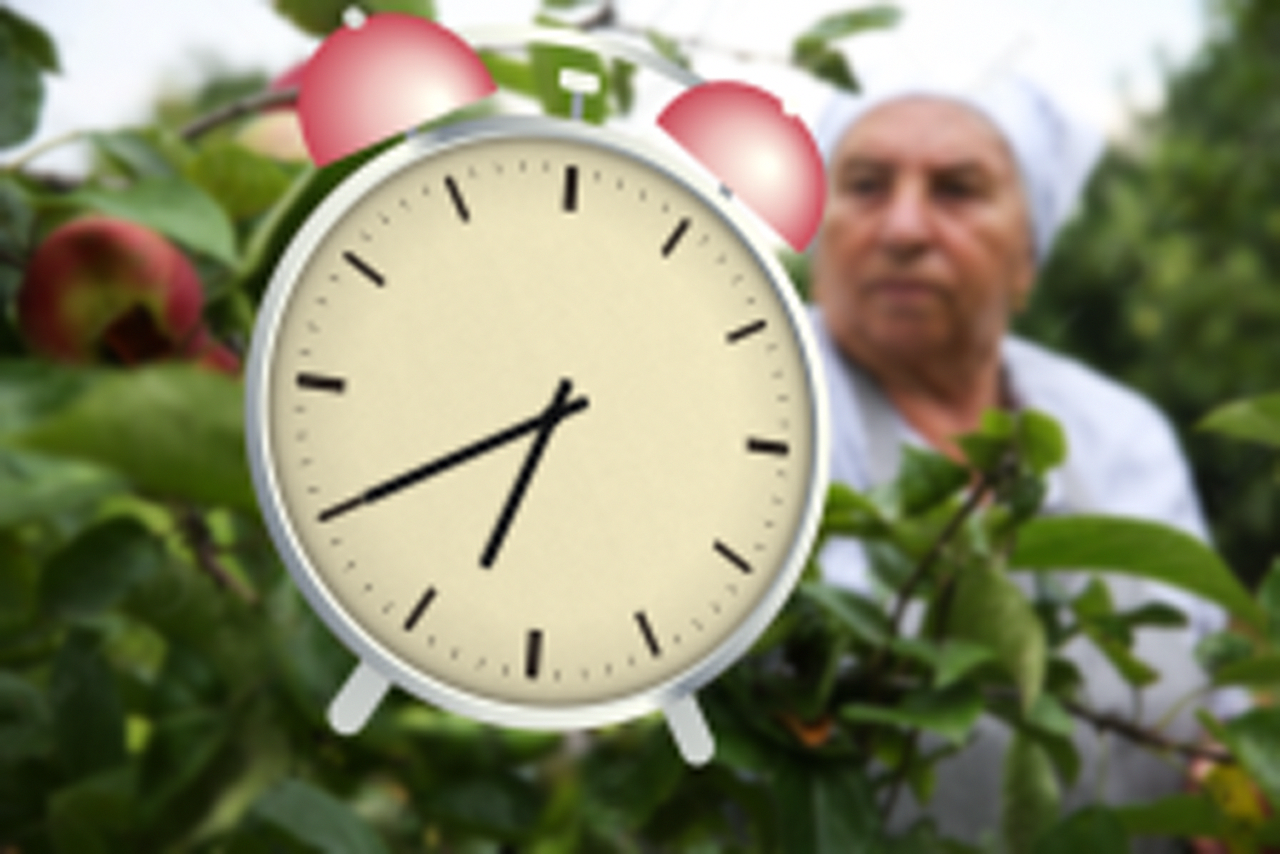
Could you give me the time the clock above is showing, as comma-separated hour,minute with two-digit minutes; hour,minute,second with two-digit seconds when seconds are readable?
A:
6,40
